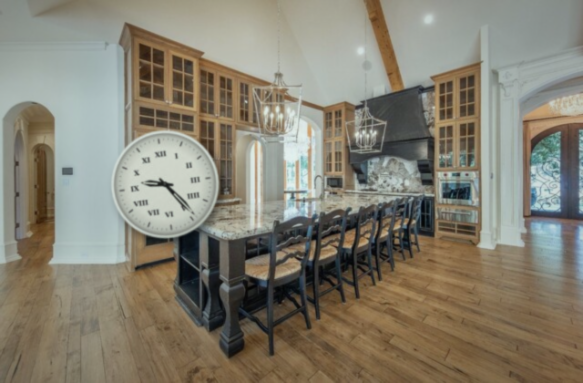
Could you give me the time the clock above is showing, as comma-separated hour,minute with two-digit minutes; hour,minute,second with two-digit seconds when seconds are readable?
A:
9,24
